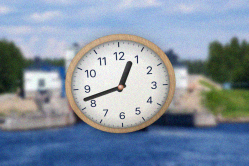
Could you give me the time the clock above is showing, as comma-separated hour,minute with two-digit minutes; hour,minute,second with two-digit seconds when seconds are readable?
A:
12,42
